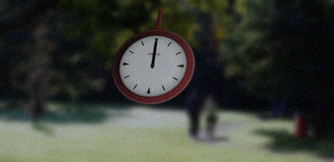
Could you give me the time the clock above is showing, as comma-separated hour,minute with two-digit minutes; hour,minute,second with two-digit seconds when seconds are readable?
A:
12,00
